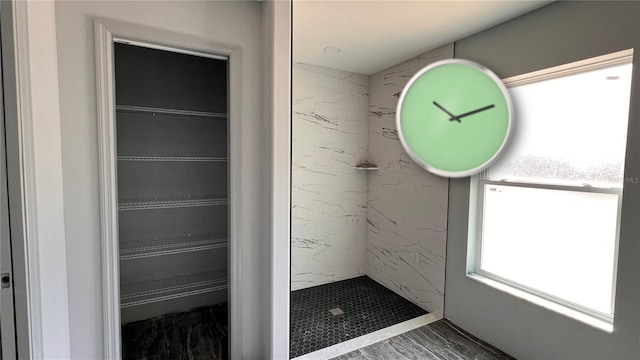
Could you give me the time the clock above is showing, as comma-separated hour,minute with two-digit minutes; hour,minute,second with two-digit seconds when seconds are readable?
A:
10,12
